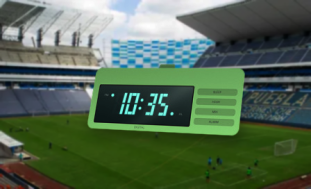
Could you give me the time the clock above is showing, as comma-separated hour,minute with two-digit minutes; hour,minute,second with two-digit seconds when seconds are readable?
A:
10,35
